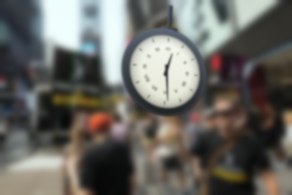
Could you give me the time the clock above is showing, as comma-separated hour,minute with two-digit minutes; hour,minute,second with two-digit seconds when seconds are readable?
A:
12,29
